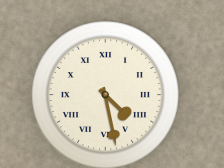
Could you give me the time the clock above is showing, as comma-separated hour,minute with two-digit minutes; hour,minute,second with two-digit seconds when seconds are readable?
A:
4,28
